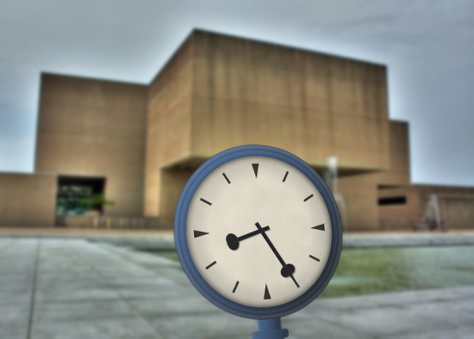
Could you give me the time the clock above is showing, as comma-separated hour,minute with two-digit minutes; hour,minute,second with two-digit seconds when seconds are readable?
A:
8,25
